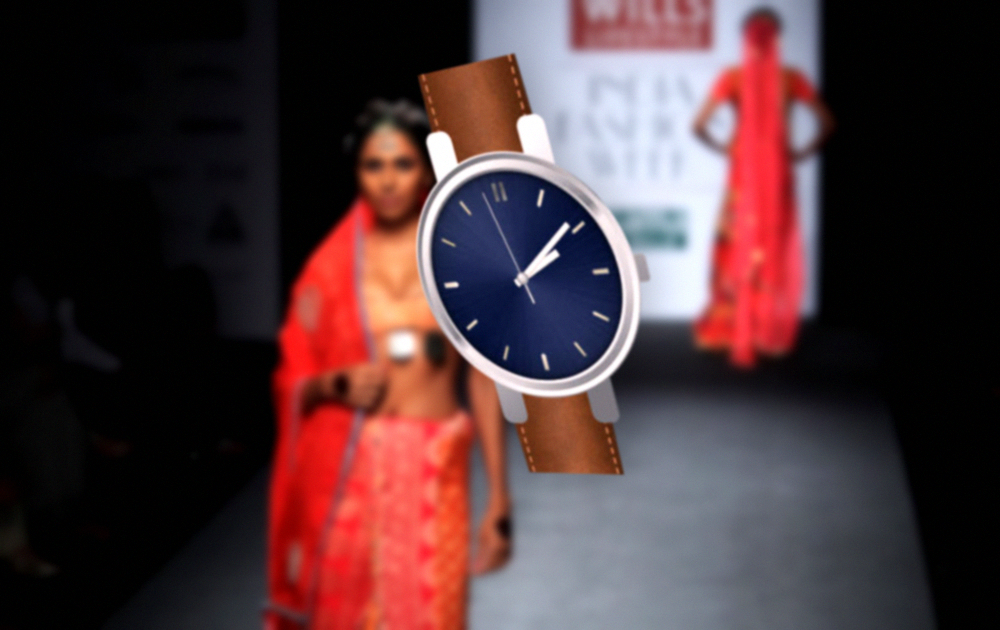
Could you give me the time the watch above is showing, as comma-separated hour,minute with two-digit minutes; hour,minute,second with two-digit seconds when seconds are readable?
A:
2,08,58
